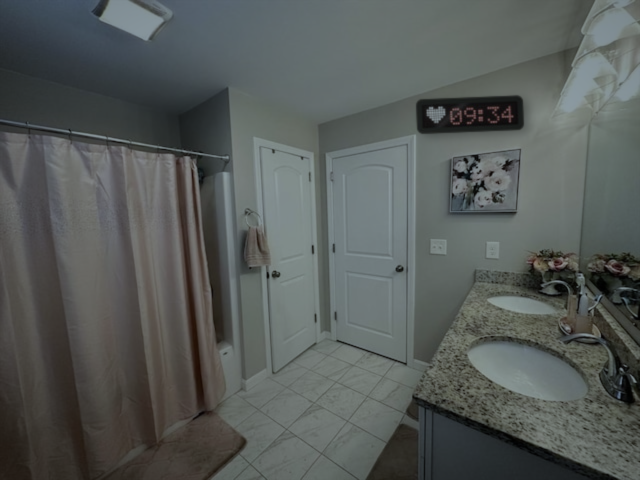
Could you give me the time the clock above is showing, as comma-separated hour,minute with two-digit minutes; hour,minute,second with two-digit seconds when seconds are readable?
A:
9,34
